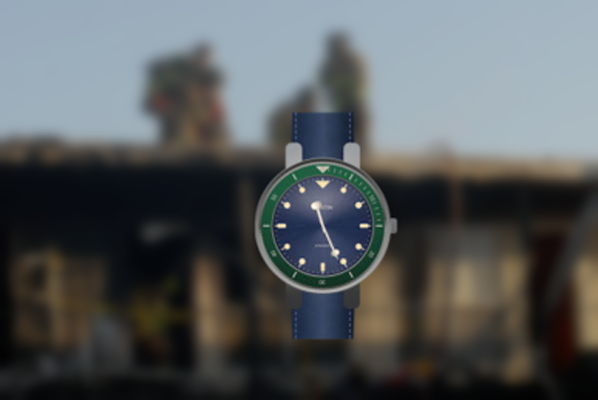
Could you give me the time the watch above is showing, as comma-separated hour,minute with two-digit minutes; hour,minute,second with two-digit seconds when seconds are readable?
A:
11,26
